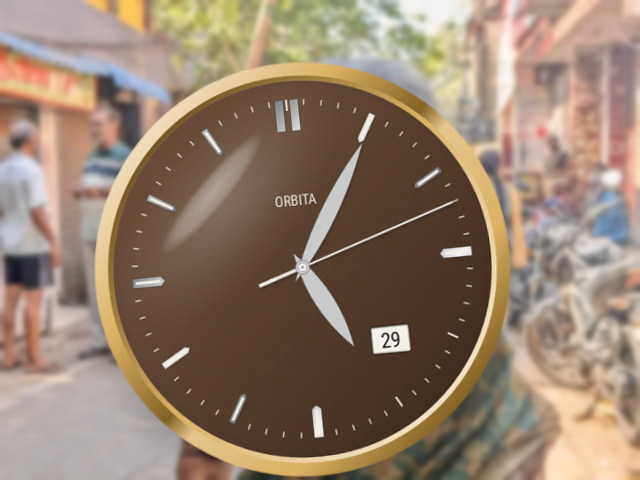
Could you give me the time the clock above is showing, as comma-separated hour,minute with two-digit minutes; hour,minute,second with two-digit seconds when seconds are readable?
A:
5,05,12
